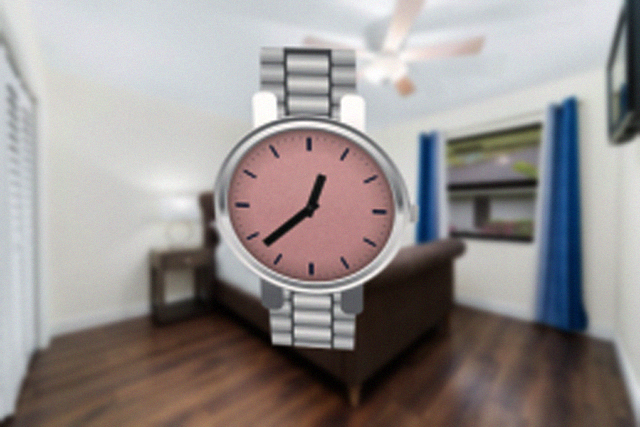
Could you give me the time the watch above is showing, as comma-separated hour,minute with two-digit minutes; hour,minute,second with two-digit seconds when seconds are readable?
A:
12,38
